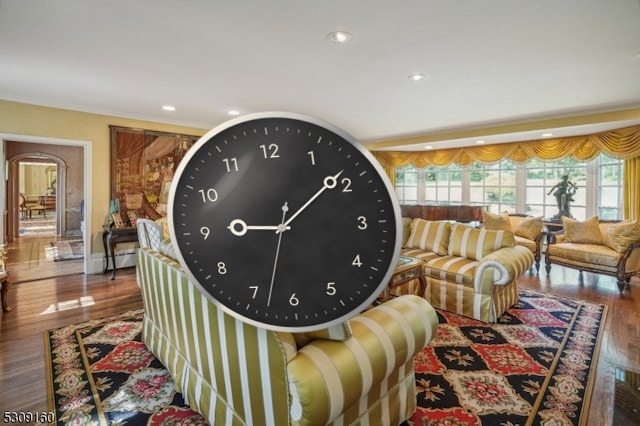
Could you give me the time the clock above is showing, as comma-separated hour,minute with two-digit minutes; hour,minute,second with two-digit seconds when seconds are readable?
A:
9,08,33
